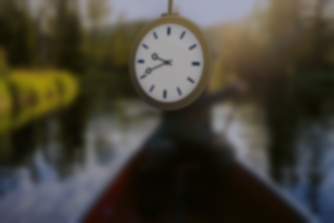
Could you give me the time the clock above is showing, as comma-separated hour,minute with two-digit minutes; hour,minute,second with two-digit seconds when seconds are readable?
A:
9,41
